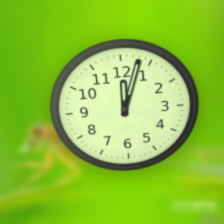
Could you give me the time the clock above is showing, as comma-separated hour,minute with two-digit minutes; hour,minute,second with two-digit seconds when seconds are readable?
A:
12,03
